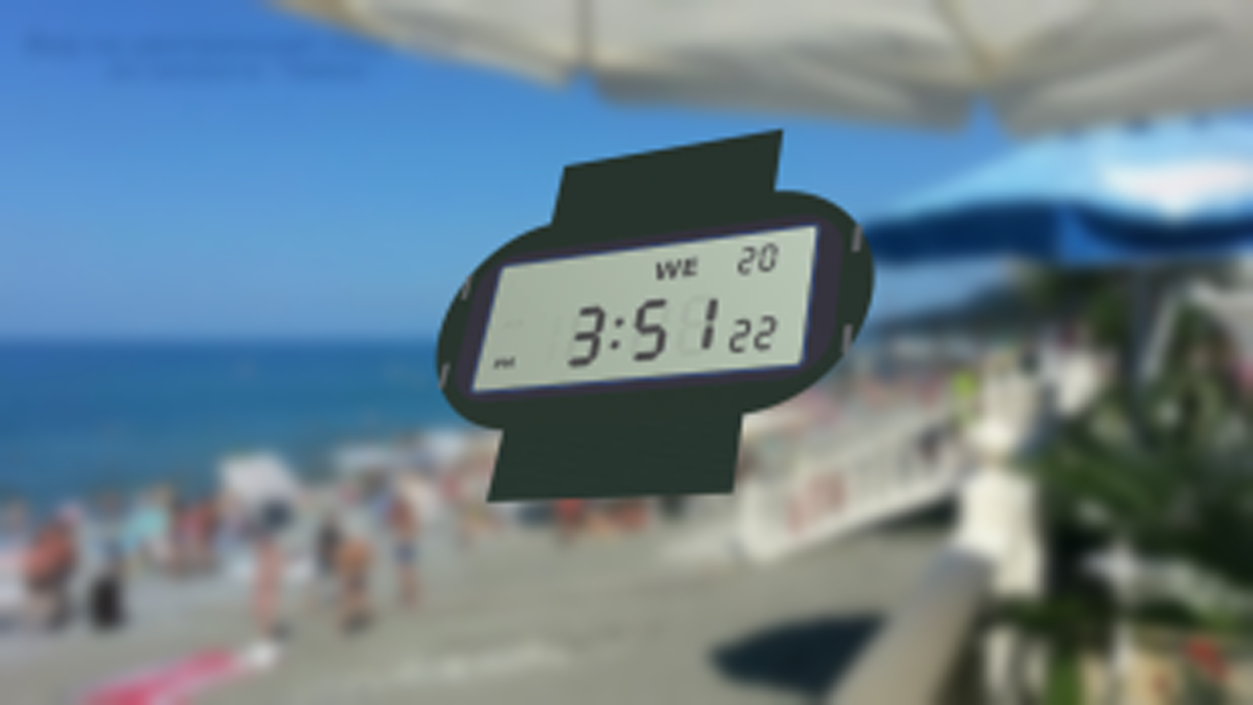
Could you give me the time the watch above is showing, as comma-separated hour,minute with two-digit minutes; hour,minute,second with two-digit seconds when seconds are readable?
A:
3,51,22
